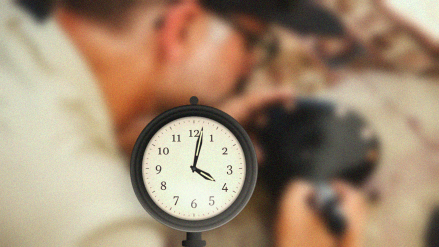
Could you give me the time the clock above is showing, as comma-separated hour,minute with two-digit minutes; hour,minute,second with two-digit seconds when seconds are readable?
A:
4,02
